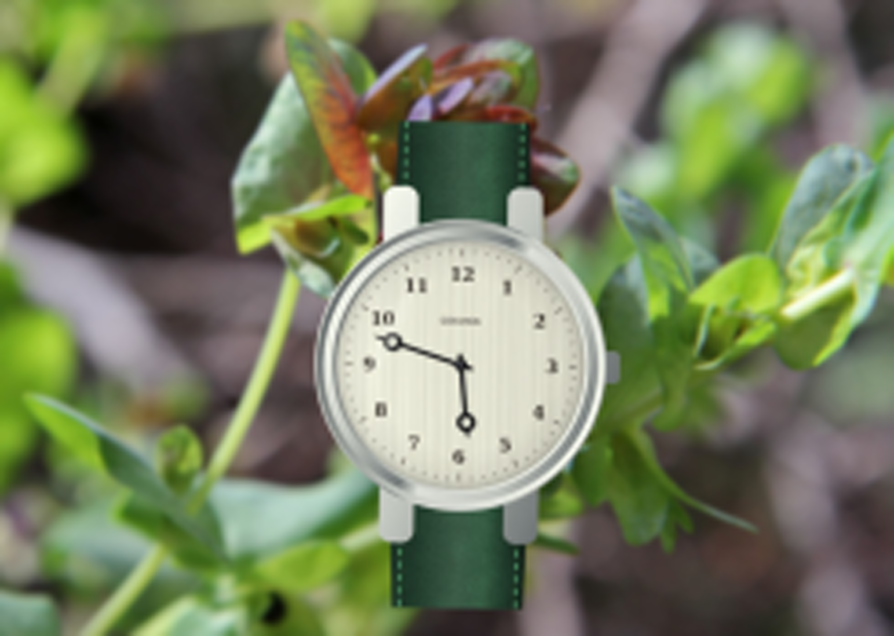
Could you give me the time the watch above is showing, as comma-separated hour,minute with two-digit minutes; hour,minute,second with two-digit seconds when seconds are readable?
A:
5,48
